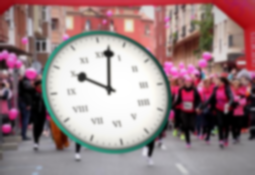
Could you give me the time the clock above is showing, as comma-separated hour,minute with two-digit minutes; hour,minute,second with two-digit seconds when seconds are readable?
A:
10,02
